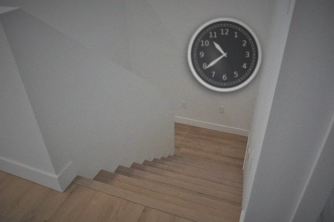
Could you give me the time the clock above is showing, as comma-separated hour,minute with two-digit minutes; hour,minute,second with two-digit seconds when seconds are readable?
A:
10,39
